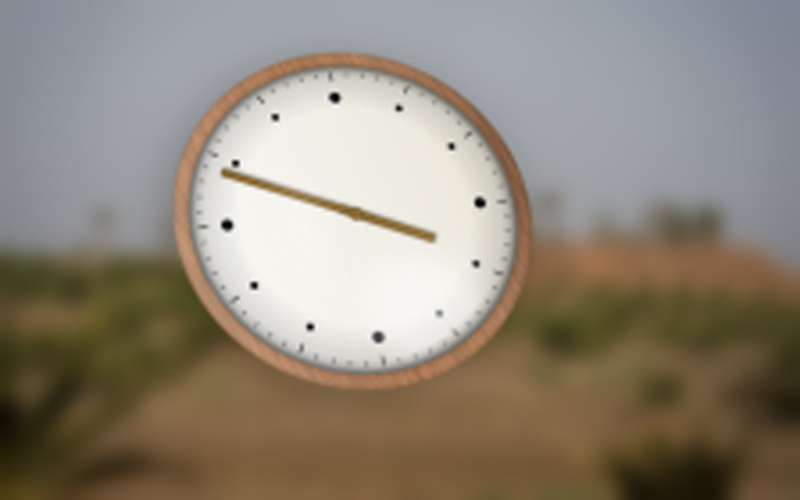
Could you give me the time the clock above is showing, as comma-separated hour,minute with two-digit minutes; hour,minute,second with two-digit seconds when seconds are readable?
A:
3,49
